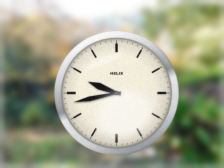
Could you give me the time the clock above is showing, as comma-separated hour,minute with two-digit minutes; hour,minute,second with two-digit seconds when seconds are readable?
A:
9,43
